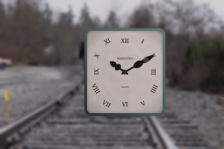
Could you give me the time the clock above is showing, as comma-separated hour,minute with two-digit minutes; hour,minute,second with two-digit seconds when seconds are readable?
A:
10,10
